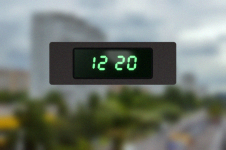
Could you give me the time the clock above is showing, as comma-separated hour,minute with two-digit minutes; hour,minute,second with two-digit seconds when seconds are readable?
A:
12,20
